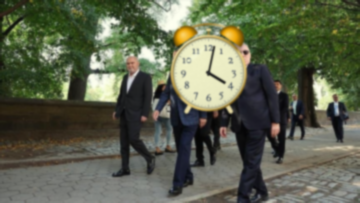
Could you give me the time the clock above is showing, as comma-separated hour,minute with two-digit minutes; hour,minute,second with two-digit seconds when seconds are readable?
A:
4,02
